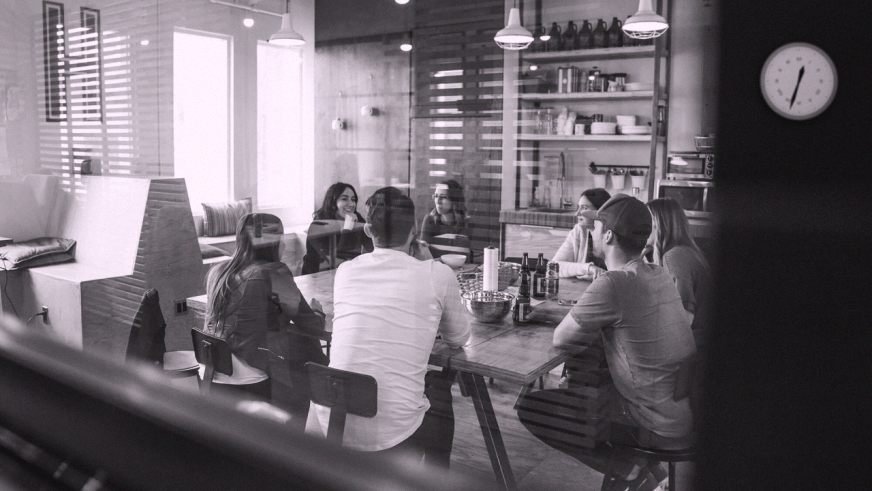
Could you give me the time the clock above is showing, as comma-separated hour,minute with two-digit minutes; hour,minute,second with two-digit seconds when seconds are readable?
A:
12,33
